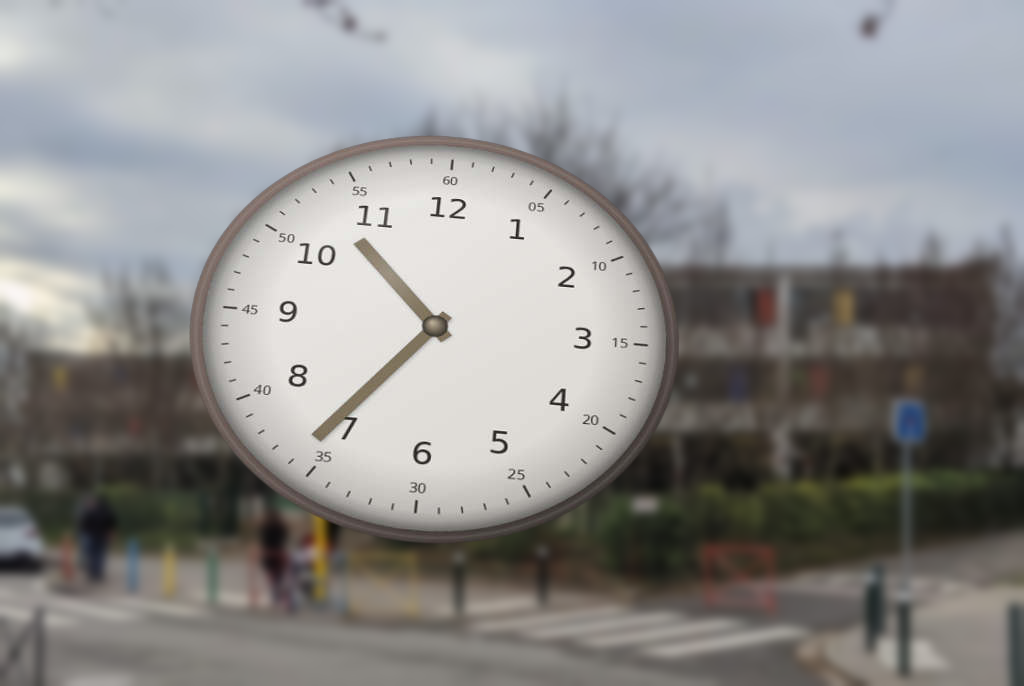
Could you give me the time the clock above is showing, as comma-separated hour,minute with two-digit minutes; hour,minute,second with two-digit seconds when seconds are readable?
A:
10,36
